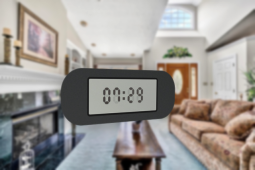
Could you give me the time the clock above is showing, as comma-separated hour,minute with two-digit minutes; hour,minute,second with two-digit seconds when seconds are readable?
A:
7,29
